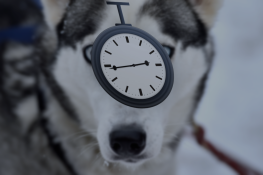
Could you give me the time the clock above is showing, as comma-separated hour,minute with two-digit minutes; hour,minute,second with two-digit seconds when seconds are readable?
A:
2,44
